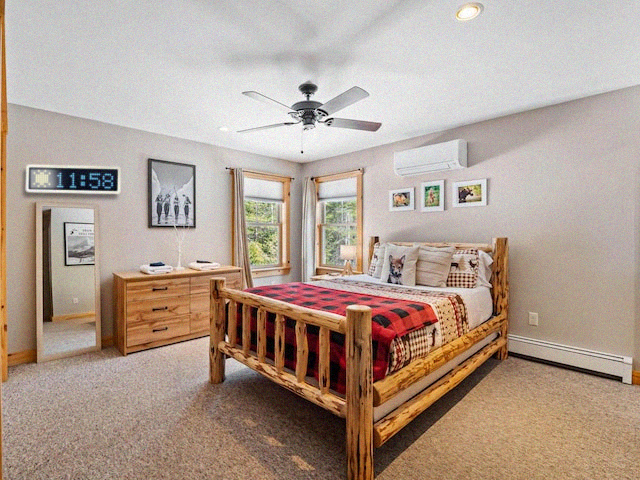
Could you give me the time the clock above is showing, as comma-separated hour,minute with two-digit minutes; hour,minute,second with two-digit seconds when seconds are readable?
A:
11,58
